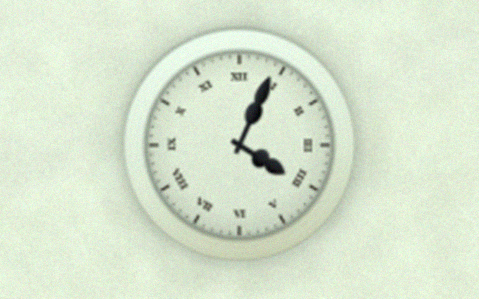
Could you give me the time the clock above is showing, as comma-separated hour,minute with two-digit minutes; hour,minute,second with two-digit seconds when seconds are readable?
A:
4,04
